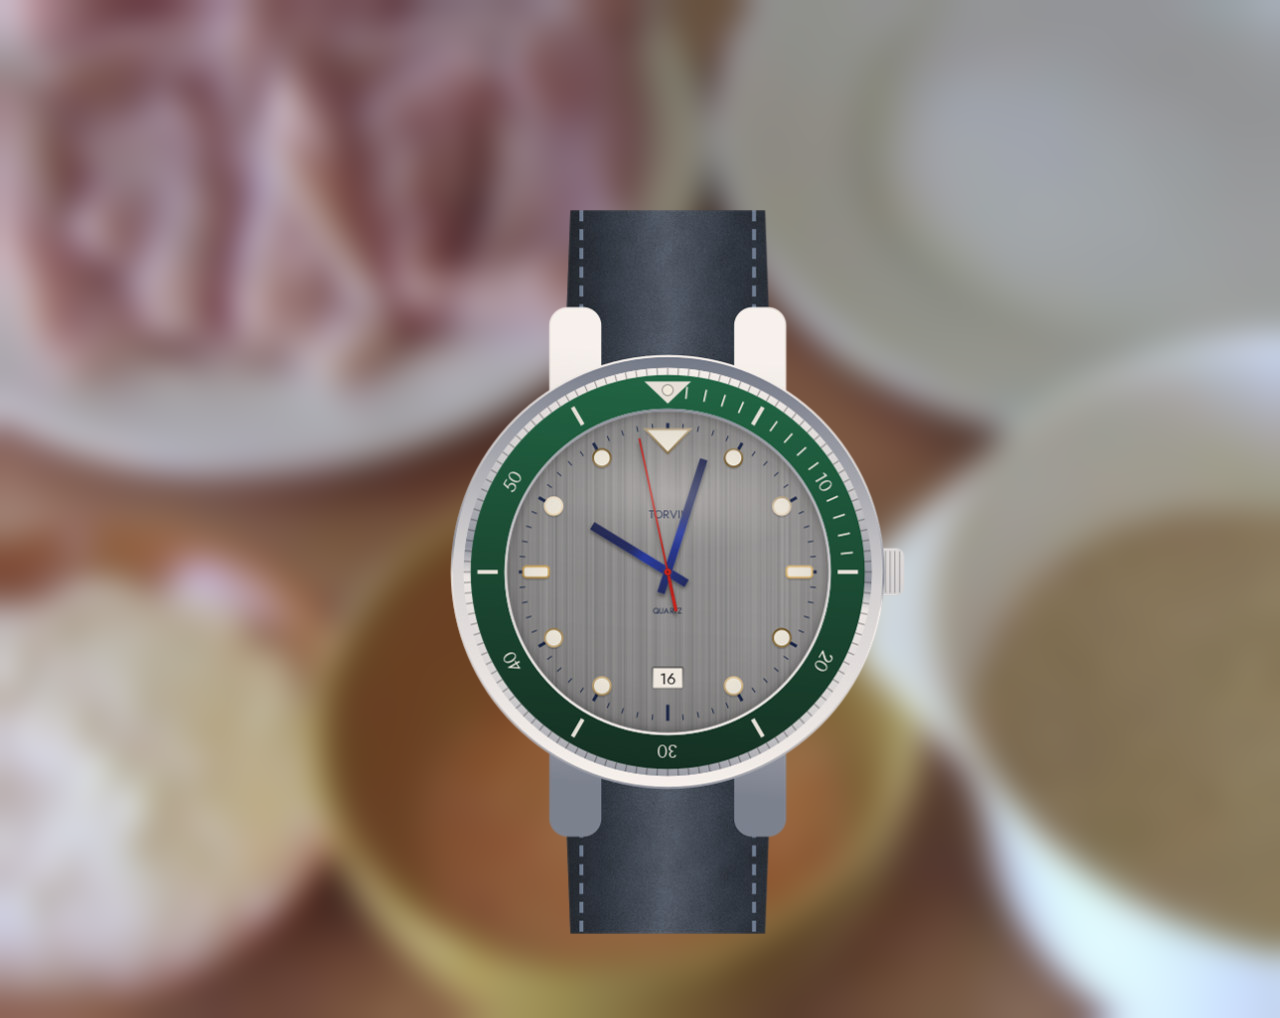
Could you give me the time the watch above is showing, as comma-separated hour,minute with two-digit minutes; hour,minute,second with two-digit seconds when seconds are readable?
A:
10,02,58
